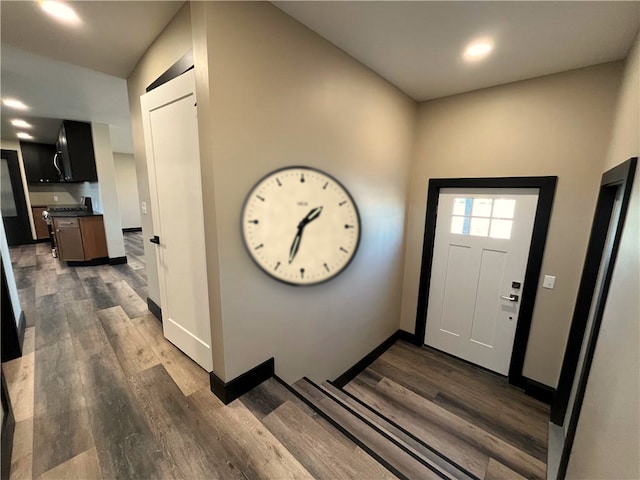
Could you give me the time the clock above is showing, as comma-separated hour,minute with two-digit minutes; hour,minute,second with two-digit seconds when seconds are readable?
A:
1,33
